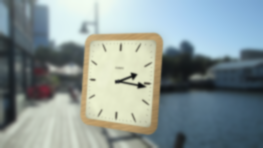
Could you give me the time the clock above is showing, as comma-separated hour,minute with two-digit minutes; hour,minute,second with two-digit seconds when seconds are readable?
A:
2,16
